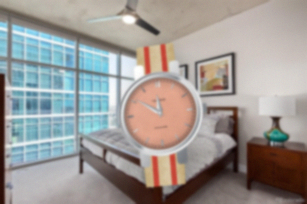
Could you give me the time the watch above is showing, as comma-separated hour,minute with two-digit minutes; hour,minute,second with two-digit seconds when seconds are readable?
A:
11,51
